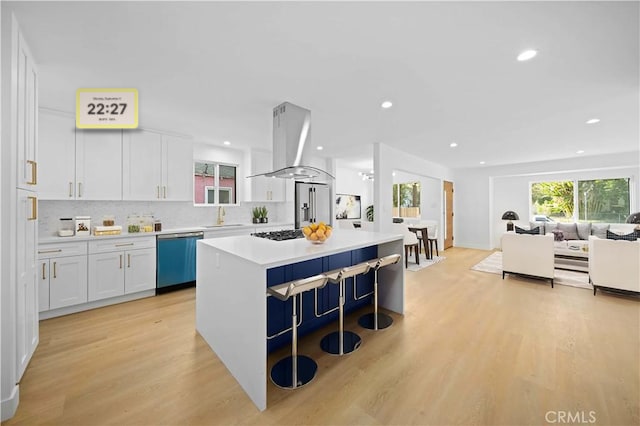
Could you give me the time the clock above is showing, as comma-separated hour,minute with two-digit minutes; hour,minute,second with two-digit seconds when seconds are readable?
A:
22,27
